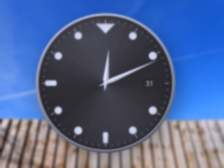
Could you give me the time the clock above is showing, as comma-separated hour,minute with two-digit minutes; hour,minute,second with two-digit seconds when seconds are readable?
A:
12,11
